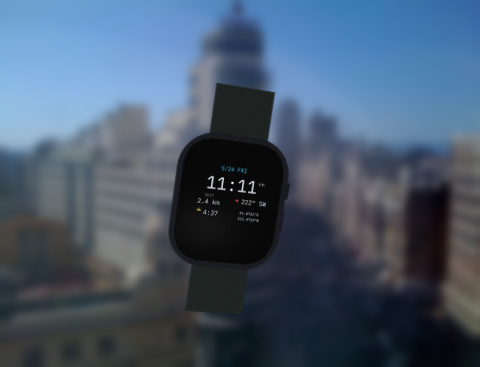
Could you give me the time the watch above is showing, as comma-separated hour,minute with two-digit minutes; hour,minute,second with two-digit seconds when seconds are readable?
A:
11,11
